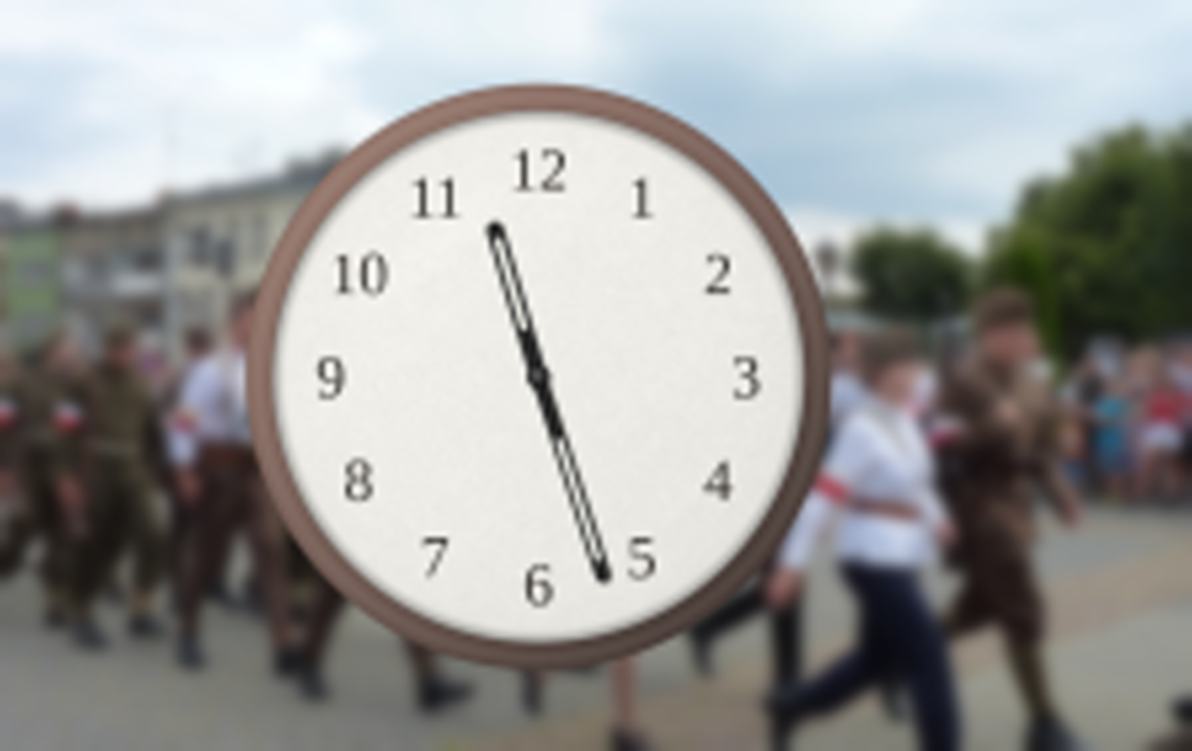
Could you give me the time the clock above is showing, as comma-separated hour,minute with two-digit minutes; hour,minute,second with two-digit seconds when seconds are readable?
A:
11,27
